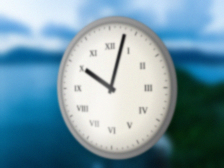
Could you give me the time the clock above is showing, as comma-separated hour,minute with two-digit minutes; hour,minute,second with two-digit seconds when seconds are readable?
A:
10,03
